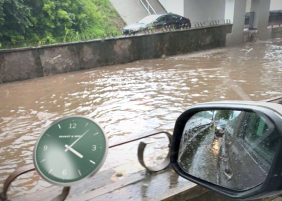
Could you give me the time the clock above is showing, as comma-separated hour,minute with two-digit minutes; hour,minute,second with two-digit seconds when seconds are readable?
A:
4,07
